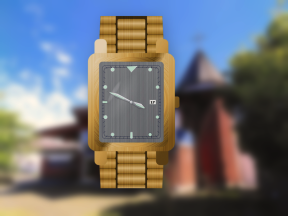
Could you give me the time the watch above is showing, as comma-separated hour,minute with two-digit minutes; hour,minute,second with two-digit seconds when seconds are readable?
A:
3,49
